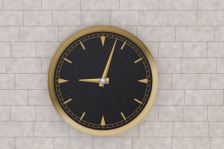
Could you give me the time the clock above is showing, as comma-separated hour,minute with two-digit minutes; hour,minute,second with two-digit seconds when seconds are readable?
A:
9,03
